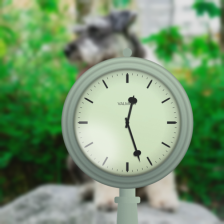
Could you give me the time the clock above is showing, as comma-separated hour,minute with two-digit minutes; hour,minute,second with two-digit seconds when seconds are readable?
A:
12,27
